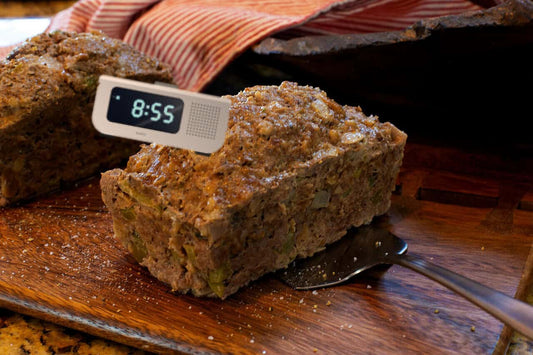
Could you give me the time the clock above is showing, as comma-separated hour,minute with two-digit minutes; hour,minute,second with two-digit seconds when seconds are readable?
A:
8,55
